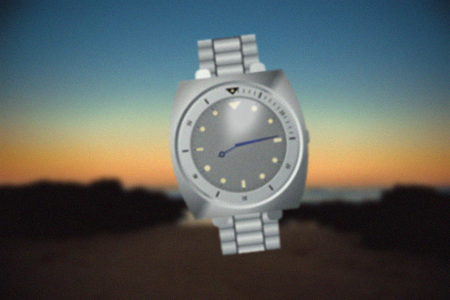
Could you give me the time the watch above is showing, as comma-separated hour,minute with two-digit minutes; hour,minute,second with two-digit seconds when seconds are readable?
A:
8,14
